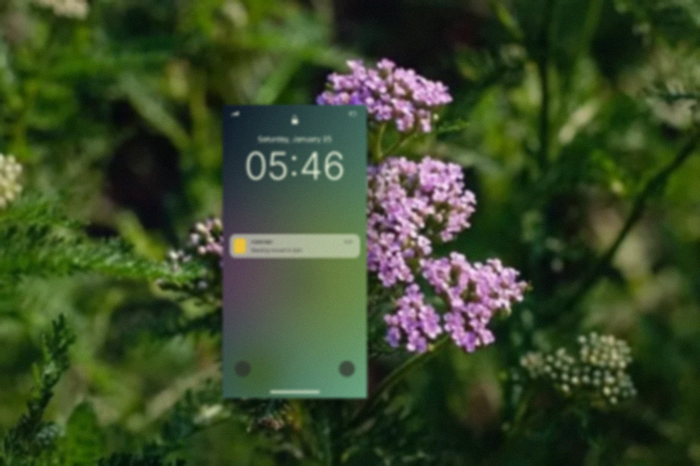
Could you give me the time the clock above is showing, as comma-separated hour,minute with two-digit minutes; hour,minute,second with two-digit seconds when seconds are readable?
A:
5,46
